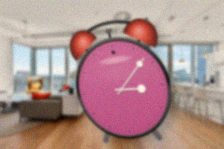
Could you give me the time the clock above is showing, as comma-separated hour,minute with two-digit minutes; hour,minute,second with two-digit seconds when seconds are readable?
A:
3,08
